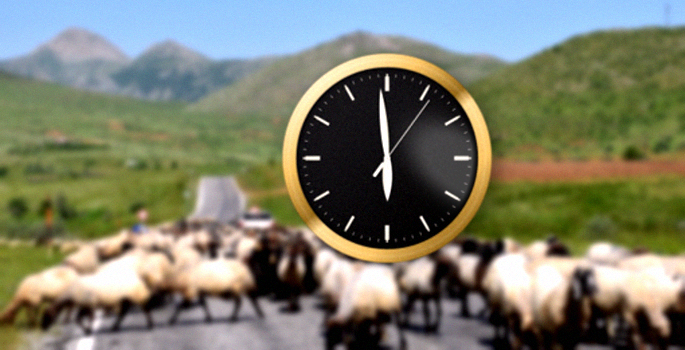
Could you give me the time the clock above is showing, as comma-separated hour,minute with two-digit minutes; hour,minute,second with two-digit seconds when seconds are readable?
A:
5,59,06
